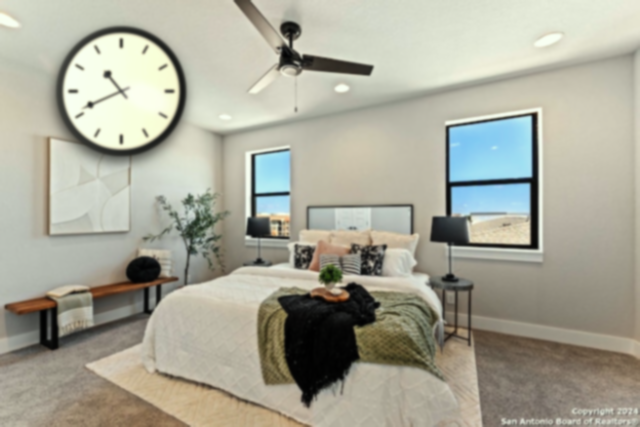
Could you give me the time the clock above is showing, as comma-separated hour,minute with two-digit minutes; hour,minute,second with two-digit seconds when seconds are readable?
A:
10,41
